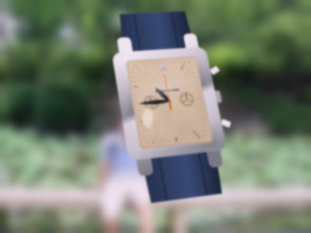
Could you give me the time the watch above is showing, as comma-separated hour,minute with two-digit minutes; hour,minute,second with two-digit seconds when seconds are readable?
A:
10,45
